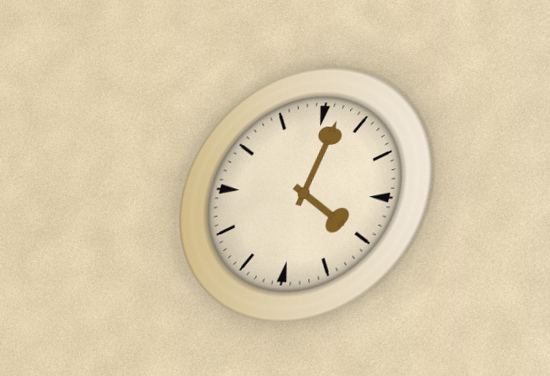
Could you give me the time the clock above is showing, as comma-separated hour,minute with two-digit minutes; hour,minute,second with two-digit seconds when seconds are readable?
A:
4,02
